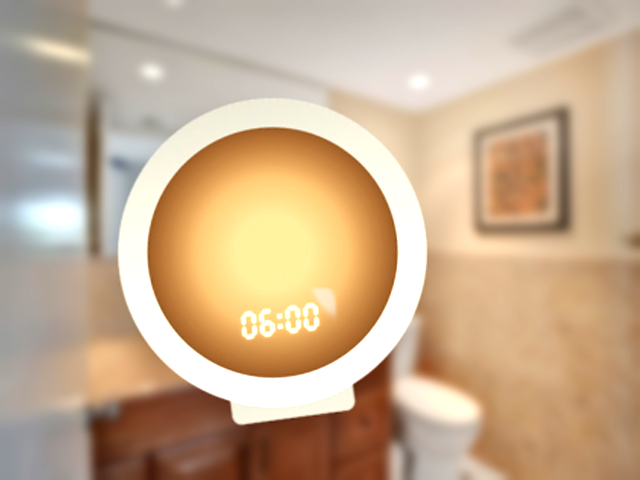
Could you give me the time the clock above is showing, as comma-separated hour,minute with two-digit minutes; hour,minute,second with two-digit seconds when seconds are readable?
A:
6,00
